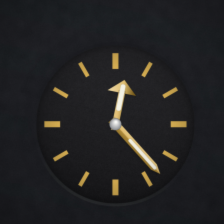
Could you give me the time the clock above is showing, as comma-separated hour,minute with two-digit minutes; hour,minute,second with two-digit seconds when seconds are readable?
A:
12,23
